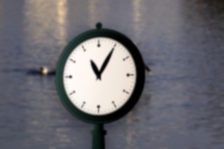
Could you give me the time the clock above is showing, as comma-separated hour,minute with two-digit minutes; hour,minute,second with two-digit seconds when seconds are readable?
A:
11,05
